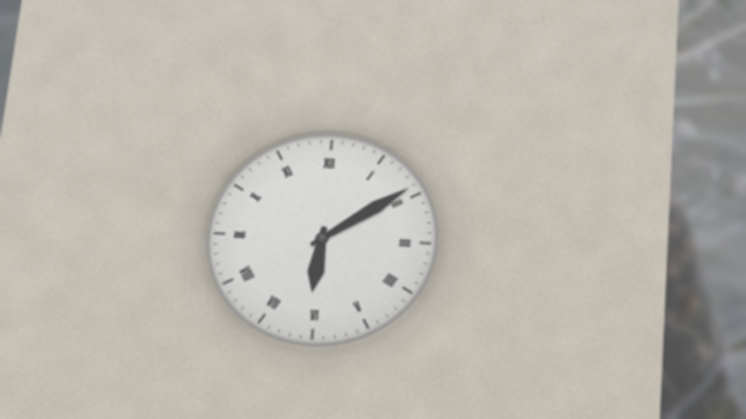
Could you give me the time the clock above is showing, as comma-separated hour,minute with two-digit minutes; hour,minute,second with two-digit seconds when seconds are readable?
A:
6,09
